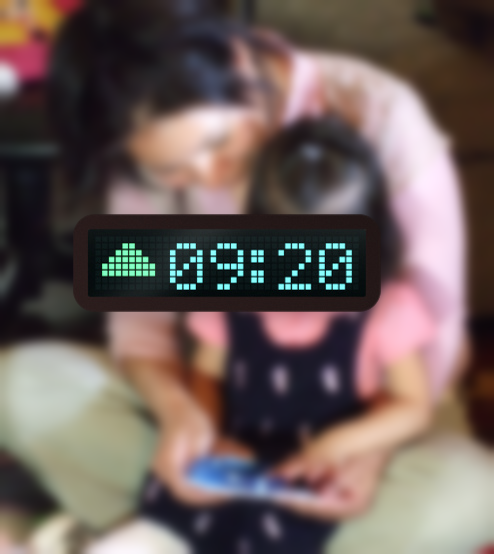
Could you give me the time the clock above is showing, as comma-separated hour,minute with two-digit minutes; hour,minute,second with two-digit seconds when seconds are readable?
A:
9,20
